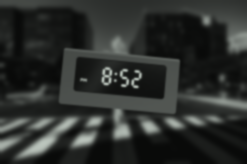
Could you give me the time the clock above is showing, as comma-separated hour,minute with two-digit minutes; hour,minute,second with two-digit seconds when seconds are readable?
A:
8,52
